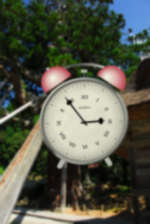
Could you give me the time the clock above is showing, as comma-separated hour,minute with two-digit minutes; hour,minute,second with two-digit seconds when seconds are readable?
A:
2,54
